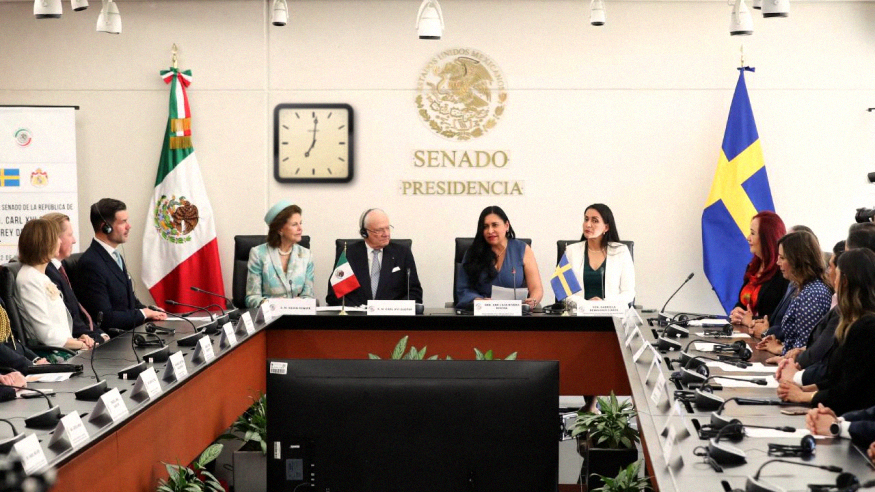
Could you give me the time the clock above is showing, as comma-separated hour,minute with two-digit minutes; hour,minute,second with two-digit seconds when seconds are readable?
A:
7,01
